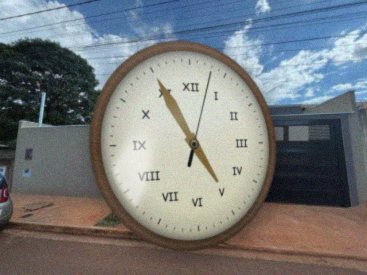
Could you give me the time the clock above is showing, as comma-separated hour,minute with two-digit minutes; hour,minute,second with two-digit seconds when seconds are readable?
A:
4,55,03
